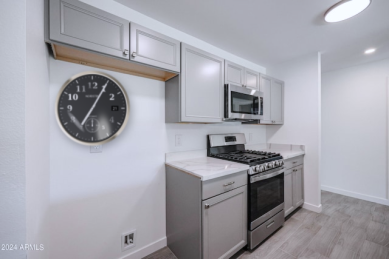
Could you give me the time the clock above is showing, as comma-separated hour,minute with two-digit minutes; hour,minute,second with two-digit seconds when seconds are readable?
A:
7,05
